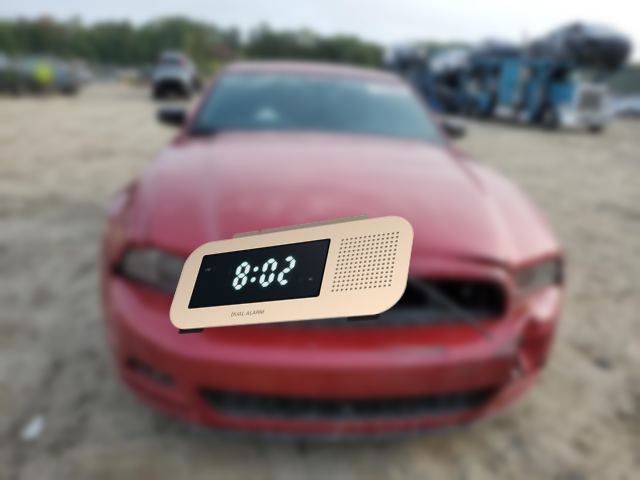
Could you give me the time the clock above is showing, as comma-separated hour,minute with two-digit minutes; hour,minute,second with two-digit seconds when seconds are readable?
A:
8,02
